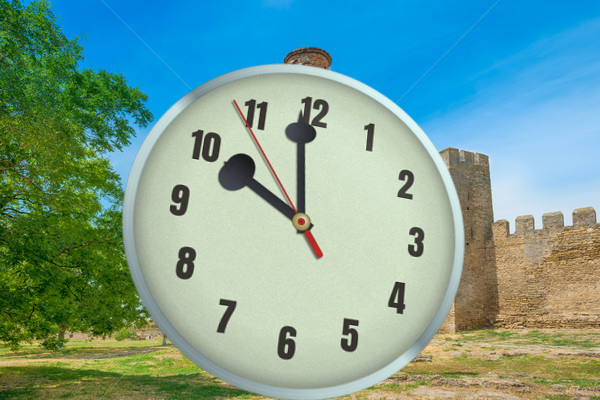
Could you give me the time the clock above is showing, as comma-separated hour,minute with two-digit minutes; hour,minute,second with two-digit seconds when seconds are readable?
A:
9,58,54
